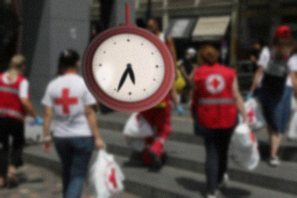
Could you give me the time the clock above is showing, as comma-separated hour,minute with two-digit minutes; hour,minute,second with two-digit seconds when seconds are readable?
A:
5,34
